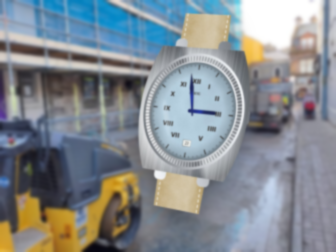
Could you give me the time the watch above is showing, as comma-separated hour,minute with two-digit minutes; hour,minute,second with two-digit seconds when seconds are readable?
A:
2,58
